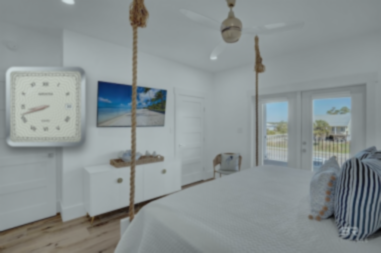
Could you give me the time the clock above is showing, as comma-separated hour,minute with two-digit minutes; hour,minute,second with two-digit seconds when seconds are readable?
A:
8,42
